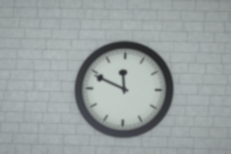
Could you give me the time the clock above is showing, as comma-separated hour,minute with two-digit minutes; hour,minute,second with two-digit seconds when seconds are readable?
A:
11,49
